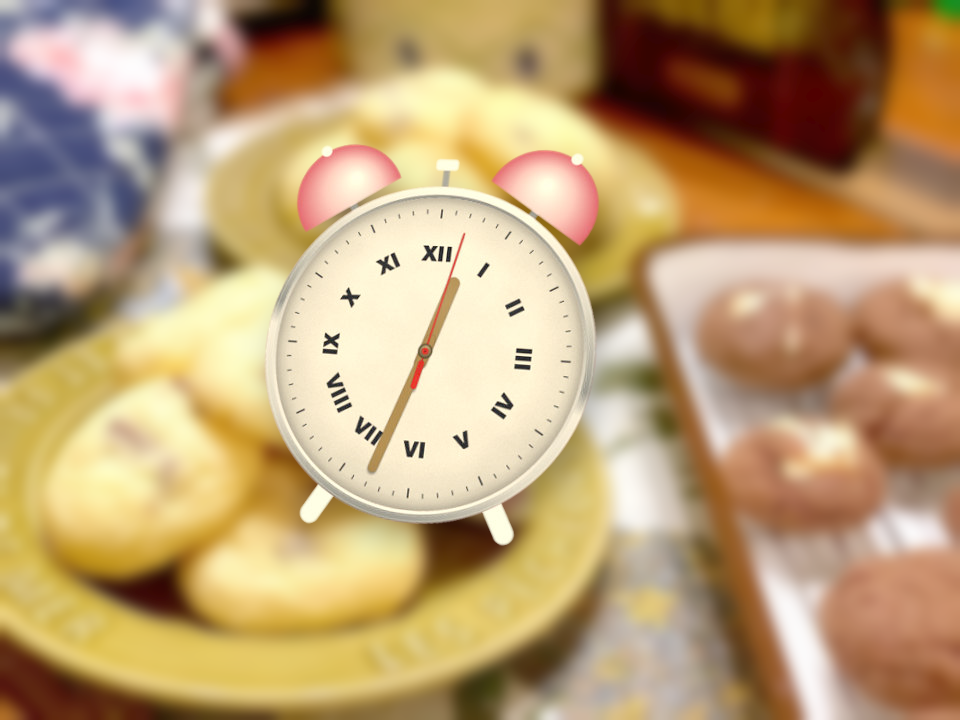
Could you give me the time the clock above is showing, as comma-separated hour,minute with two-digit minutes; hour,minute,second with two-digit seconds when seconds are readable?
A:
12,33,02
